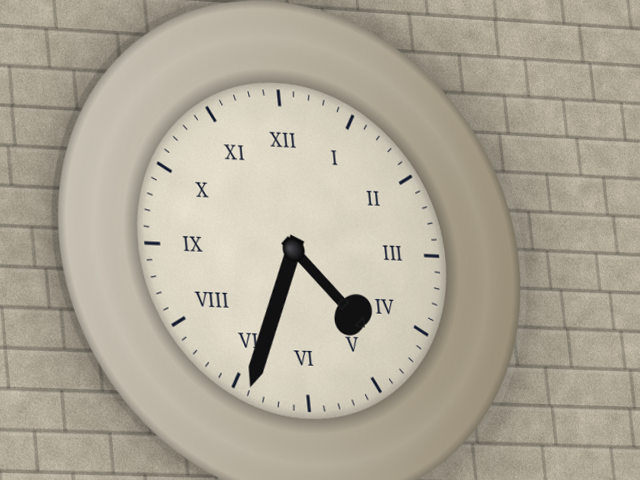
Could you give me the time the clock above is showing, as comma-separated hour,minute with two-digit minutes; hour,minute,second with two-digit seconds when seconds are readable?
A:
4,34
